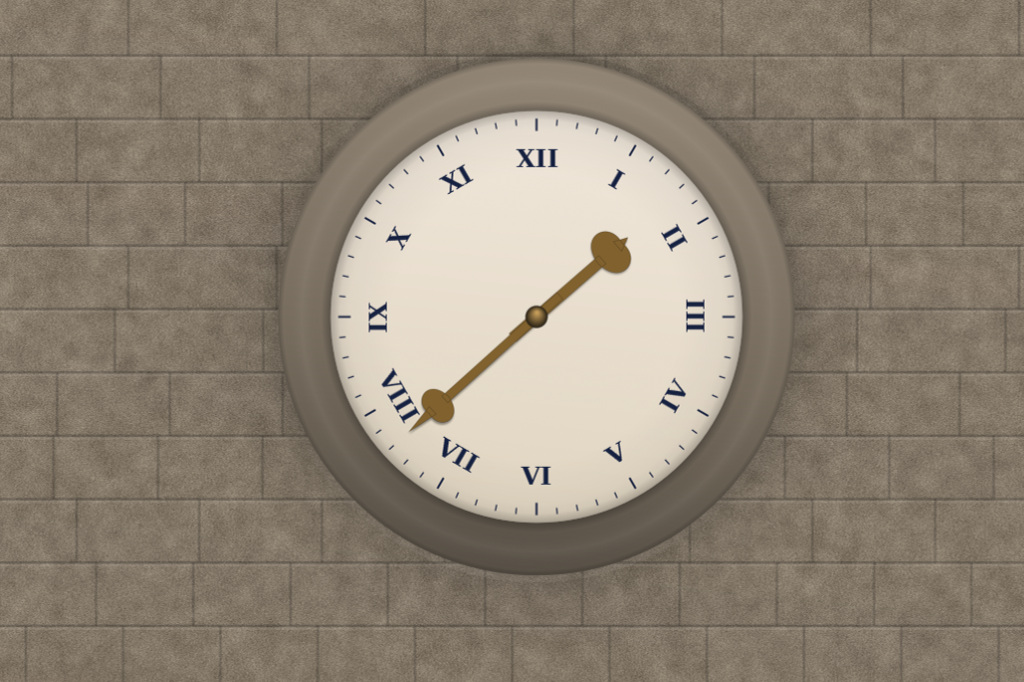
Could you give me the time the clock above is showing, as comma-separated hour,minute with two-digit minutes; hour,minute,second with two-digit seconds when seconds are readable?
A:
1,38
